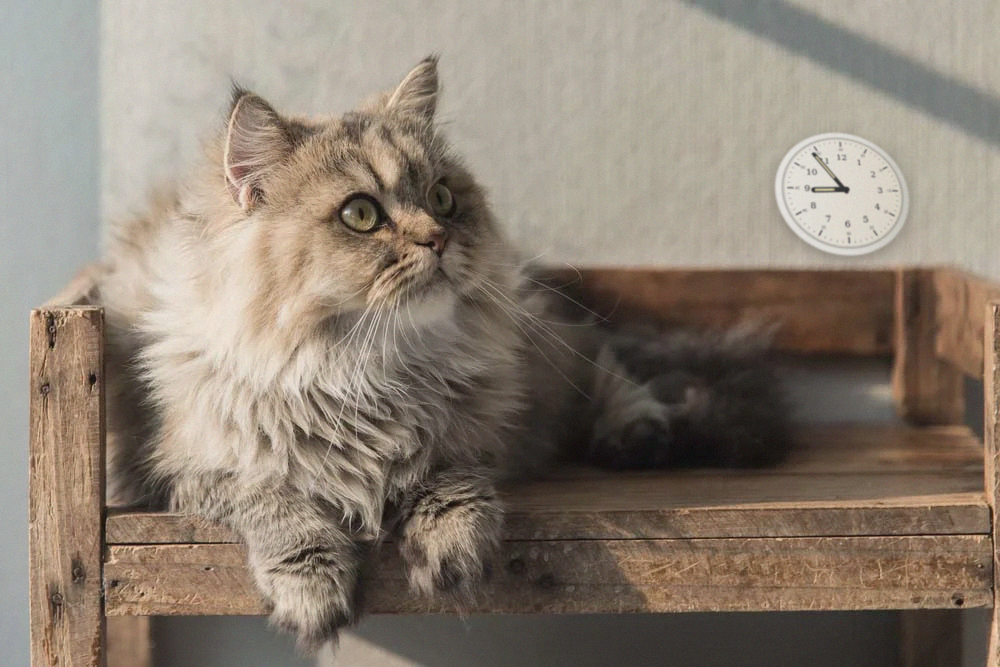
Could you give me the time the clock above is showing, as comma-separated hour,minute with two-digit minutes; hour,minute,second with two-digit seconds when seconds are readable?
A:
8,54
